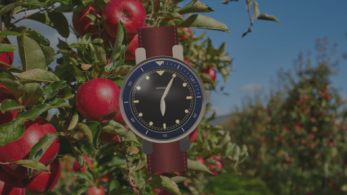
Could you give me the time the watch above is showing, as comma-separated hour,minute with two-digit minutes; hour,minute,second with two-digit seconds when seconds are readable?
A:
6,05
